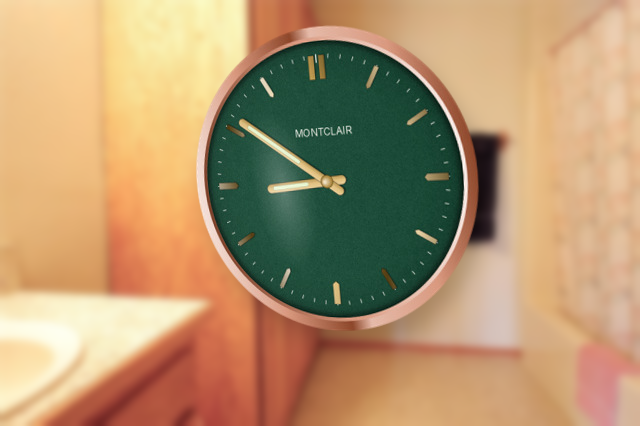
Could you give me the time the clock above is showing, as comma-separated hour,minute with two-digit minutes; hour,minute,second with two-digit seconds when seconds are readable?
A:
8,51
